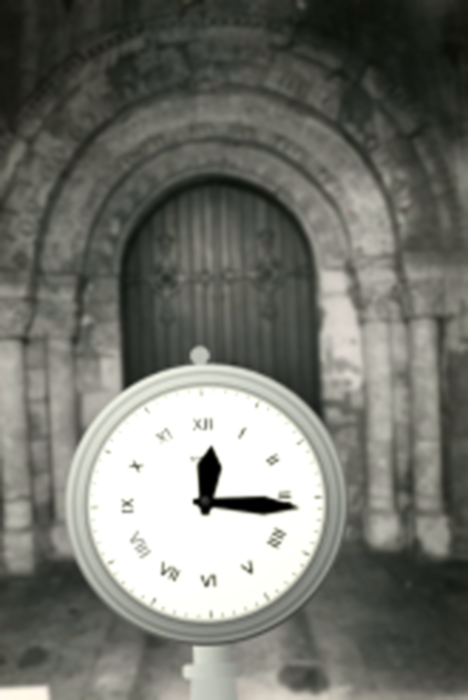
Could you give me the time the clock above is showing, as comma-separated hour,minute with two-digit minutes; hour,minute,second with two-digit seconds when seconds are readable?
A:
12,16
